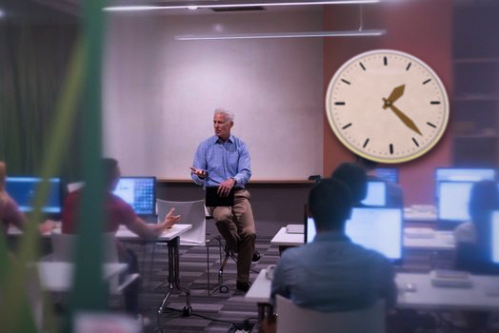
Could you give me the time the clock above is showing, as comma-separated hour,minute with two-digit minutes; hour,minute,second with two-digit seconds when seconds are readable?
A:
1,23
